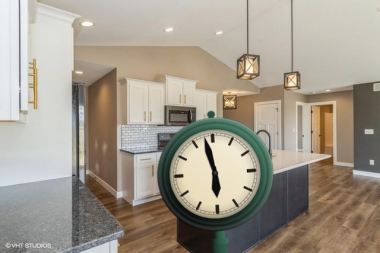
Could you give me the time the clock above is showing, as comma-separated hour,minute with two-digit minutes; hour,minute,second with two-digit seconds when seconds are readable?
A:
5,58
